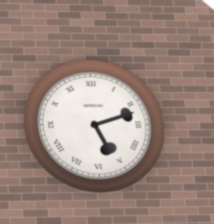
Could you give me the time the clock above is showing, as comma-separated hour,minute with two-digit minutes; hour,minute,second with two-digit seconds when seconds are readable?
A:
5,12
